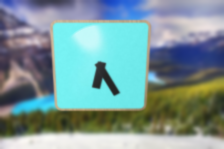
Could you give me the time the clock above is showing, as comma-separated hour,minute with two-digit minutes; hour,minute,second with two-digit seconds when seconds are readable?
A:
6,25
